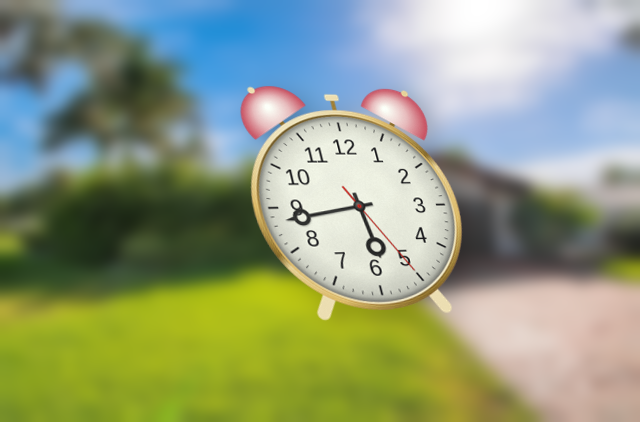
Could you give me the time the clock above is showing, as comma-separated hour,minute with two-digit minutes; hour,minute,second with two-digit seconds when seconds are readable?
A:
5,43,25
